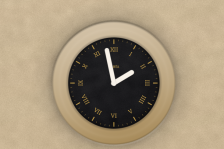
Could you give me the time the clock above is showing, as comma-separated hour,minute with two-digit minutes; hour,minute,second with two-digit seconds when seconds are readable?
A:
1,58
